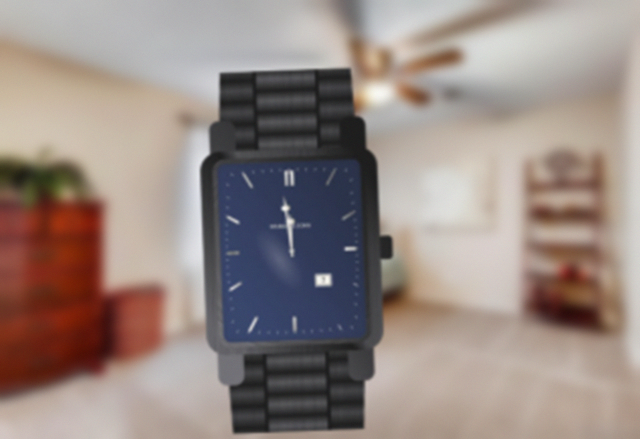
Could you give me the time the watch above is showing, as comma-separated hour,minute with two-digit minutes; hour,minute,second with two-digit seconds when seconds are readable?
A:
11,59
